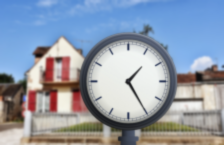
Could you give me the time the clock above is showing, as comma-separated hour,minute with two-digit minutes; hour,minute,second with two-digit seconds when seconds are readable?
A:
1,25
